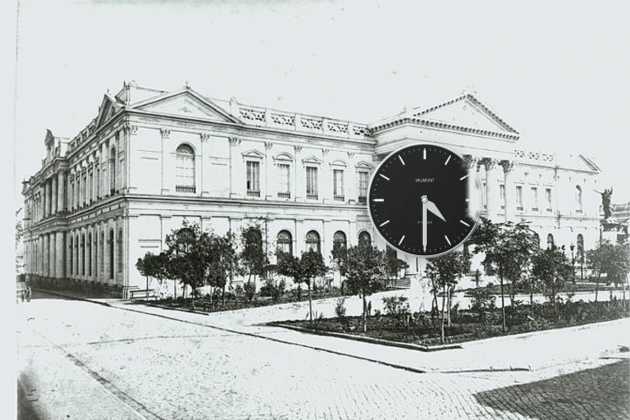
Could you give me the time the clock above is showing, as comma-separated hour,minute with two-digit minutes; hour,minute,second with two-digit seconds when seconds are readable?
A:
4,30
